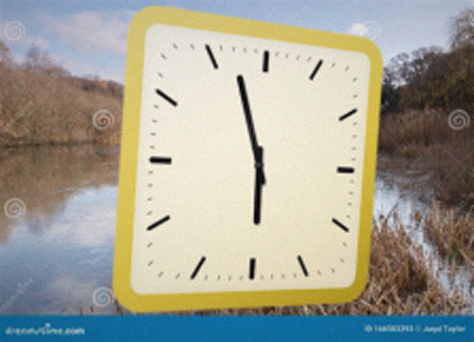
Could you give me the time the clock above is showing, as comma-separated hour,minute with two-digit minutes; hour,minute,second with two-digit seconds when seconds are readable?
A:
5,57
